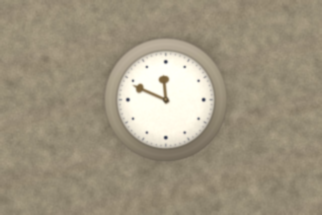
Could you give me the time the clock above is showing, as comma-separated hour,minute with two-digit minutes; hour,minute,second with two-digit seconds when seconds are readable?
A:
11,49
